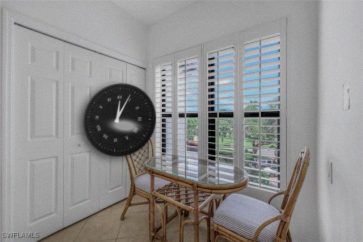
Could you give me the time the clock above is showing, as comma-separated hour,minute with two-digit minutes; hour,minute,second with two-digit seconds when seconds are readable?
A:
12,04
